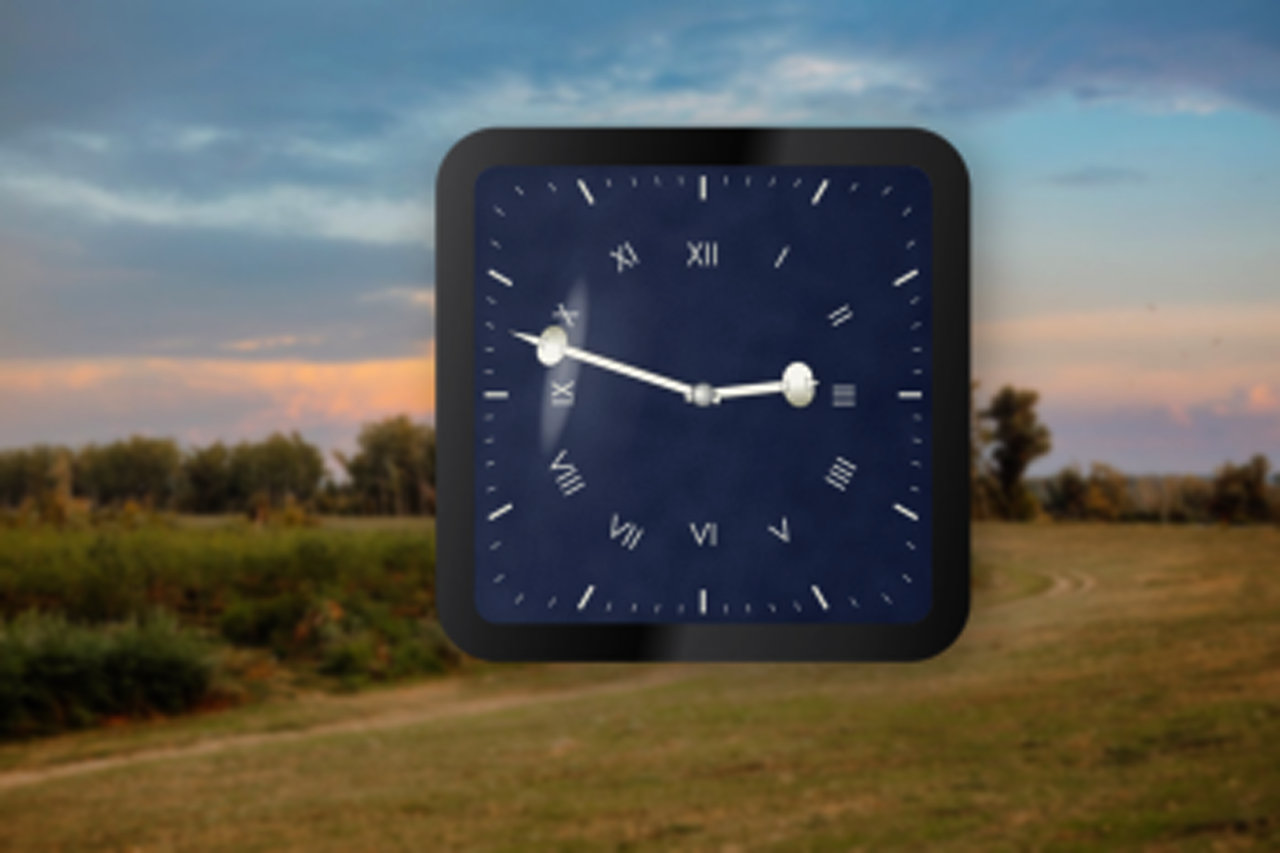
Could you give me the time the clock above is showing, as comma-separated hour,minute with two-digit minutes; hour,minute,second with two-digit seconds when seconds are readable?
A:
2,48
